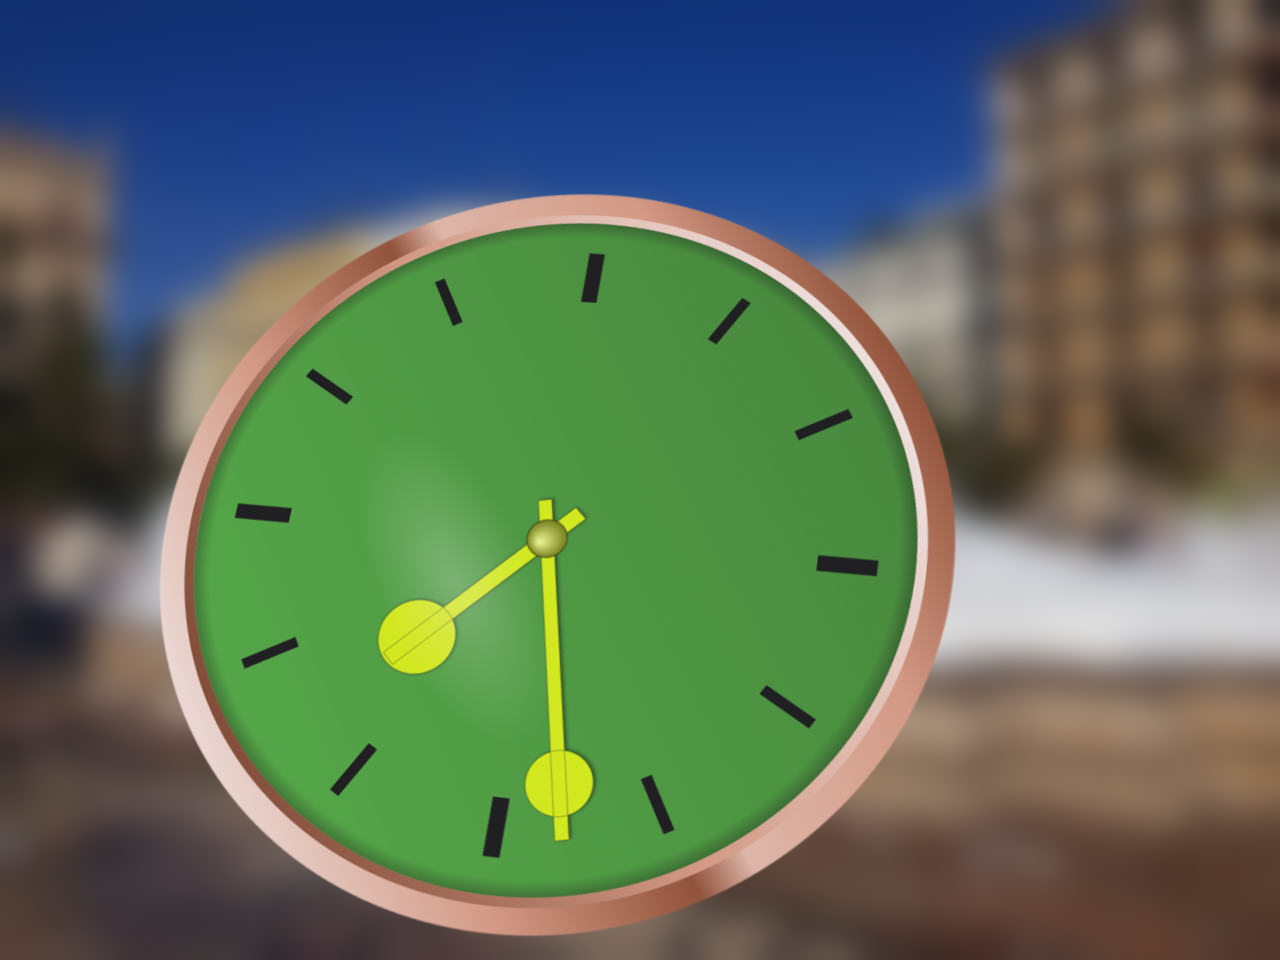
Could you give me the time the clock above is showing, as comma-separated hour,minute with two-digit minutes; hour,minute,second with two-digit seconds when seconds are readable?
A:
7,28
